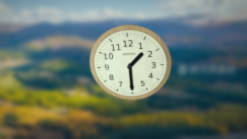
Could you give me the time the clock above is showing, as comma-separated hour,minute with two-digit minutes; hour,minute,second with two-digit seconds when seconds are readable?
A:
1,30
